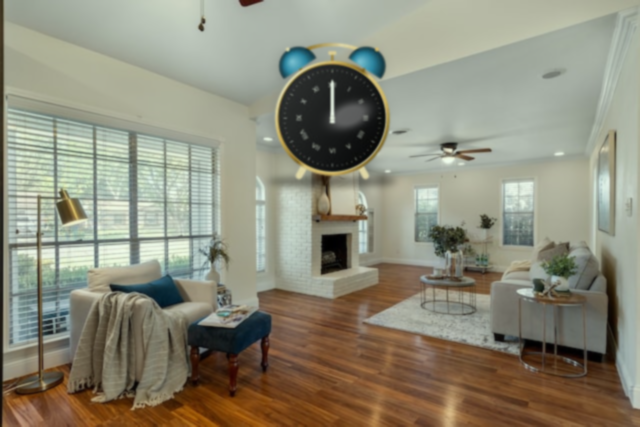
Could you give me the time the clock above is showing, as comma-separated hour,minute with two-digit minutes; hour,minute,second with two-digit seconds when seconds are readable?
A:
12,00
